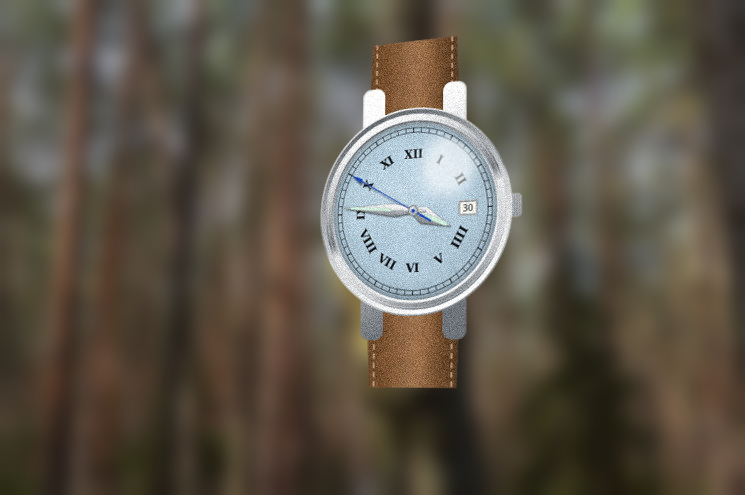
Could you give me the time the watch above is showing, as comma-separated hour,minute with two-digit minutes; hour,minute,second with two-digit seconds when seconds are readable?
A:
3,45,50
